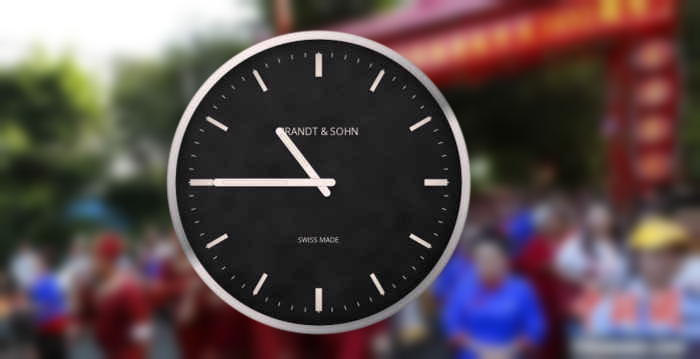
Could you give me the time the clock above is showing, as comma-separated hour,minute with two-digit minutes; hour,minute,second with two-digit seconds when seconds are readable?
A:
10,45
